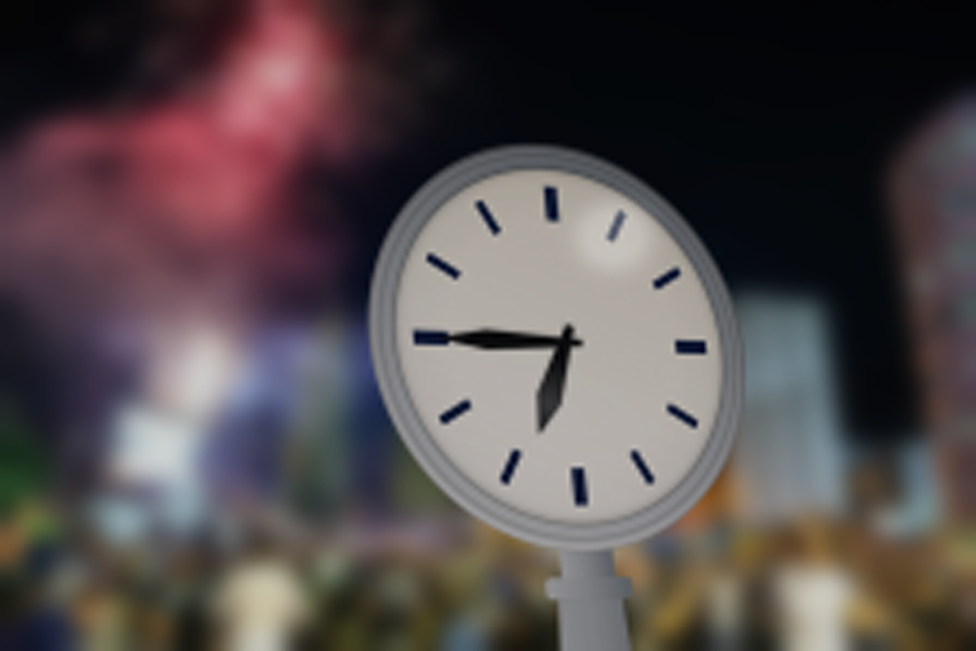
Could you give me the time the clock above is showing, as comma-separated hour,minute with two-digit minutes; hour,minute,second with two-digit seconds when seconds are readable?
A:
6,45
